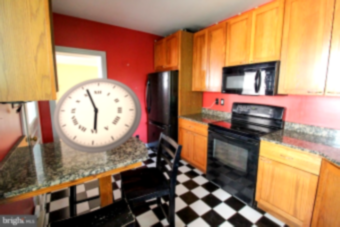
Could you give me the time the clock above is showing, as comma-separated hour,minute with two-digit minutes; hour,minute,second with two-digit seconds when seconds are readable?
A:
5,56
